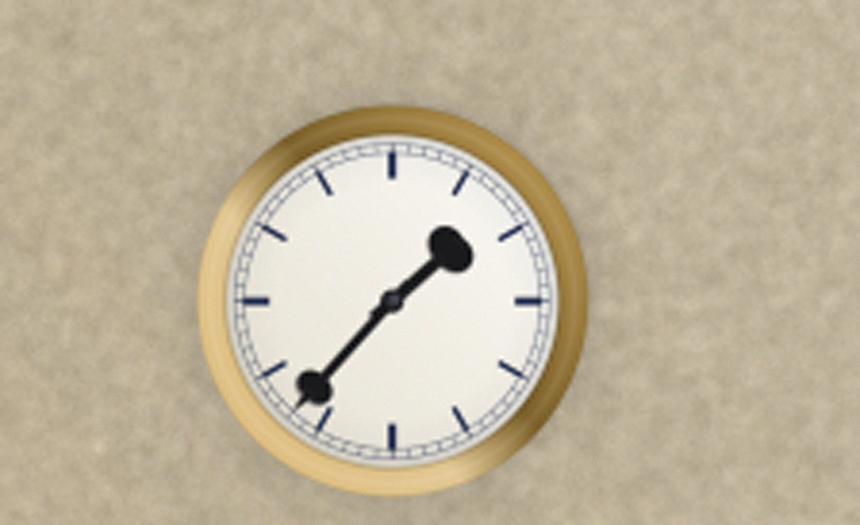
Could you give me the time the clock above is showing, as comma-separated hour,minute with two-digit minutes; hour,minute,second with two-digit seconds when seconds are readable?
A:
1,37
